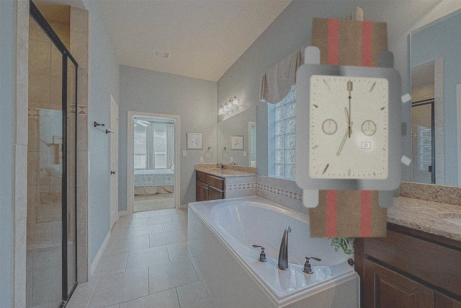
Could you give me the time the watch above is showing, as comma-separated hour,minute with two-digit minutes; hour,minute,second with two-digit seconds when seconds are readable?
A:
11,34
